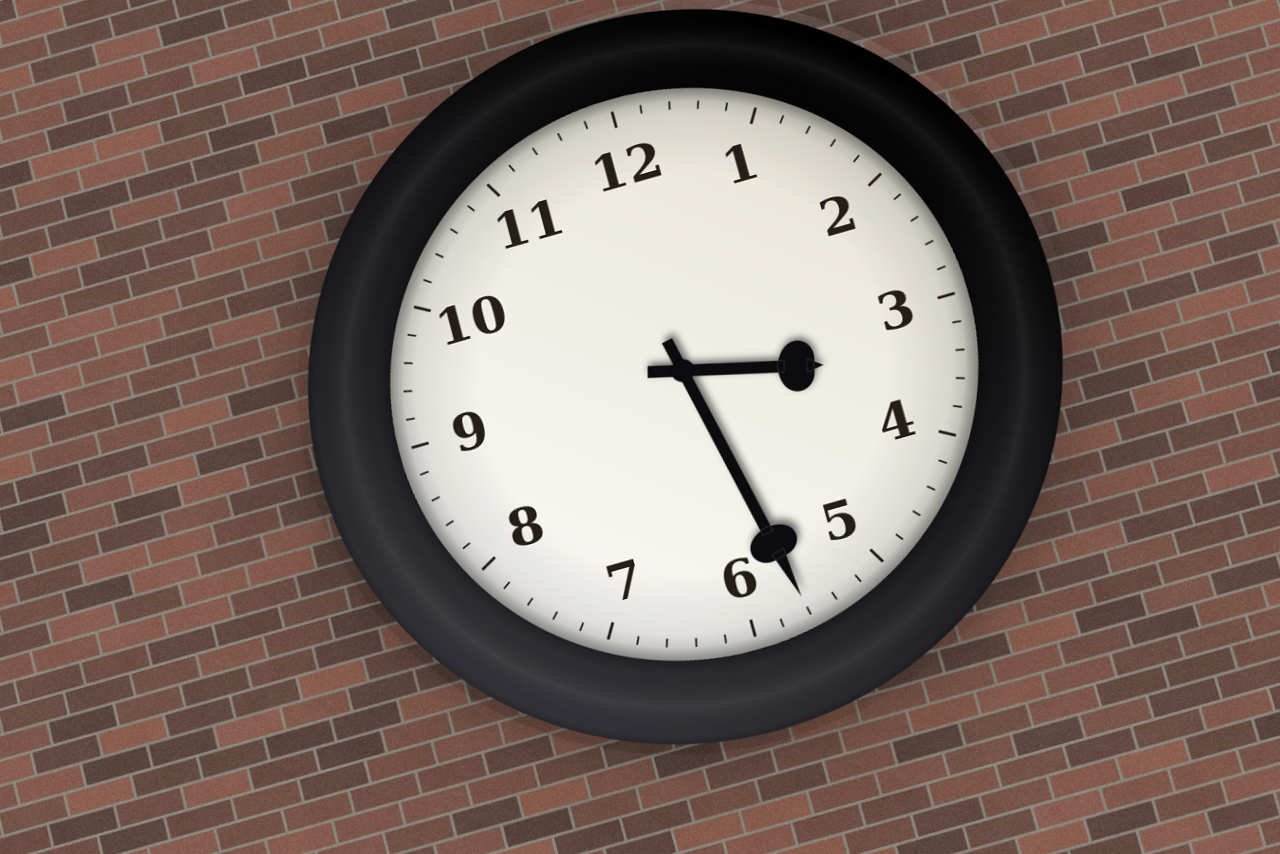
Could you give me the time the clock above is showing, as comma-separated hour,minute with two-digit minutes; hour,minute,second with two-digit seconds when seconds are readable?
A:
3,28
